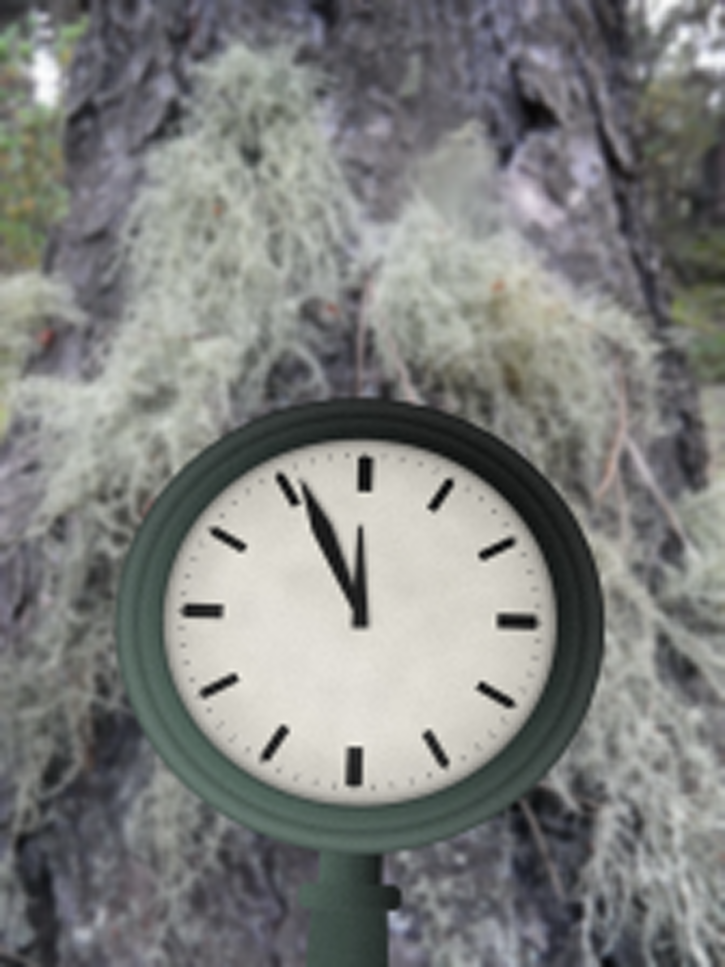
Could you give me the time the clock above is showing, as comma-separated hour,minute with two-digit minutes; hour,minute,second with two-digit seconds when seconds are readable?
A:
11,56
